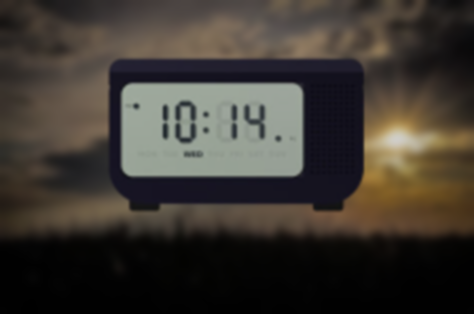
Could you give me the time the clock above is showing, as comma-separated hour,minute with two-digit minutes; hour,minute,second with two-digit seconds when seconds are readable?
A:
10,14
